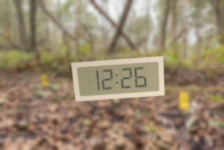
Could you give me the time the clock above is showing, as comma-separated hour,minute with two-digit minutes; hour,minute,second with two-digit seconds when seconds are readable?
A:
12,26
